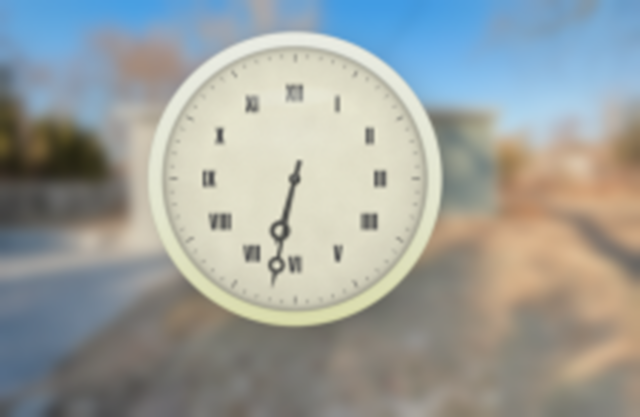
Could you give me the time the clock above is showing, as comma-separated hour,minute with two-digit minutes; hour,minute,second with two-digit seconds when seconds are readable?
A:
6,32
